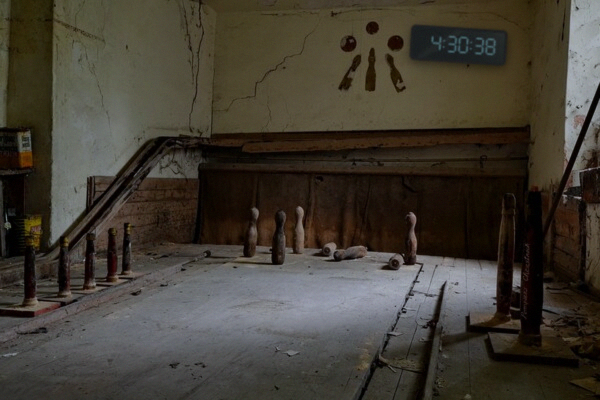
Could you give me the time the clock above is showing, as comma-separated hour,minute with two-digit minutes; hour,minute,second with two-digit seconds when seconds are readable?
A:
4,30,38
